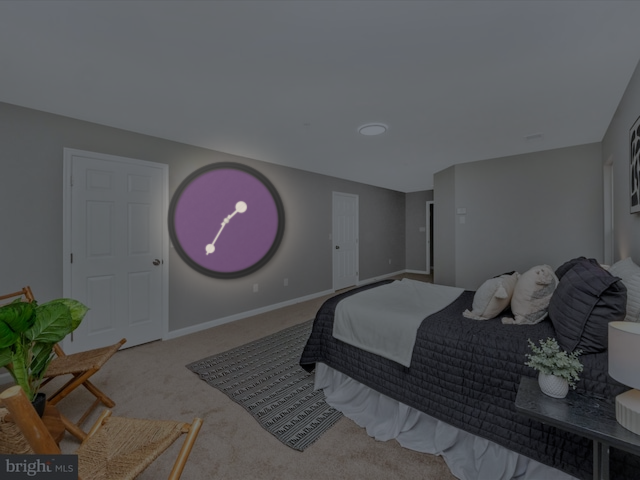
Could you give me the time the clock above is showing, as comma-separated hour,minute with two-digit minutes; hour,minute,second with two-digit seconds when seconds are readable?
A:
1,35
